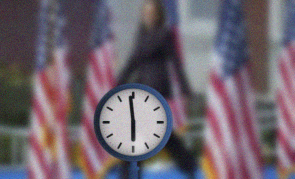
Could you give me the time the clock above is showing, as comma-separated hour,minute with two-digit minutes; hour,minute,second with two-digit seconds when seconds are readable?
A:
5,59
